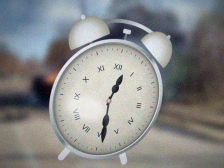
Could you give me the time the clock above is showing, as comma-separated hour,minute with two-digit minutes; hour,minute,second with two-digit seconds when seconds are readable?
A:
12,29
